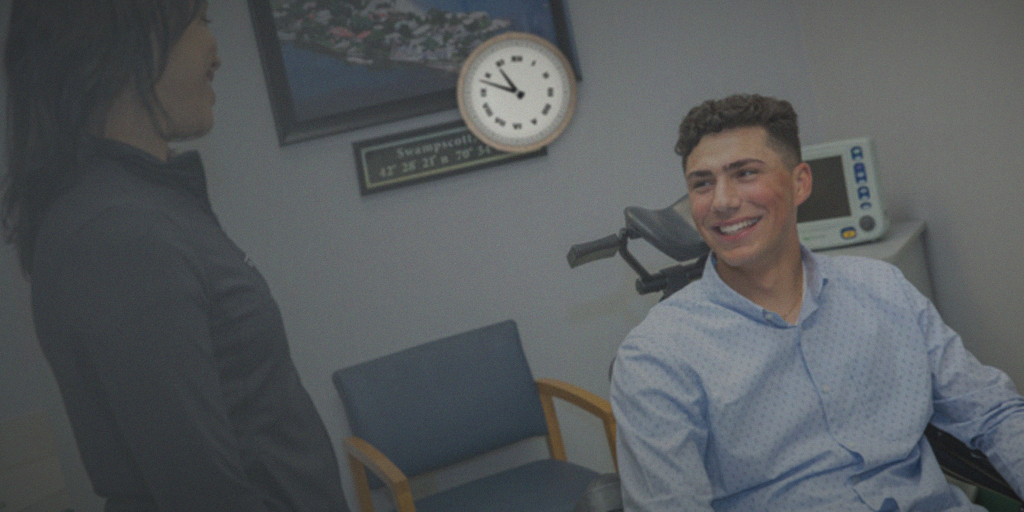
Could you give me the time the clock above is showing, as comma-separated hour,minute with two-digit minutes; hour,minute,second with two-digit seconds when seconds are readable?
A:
10,48
